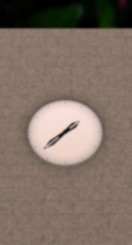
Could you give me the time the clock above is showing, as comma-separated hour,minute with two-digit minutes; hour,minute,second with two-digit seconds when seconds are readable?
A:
1,38
